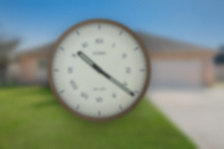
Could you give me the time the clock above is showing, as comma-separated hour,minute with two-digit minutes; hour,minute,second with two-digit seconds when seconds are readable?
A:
10,21
